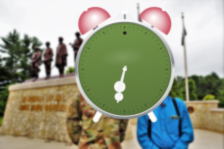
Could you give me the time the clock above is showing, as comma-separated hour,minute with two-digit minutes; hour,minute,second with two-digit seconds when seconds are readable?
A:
6,32
